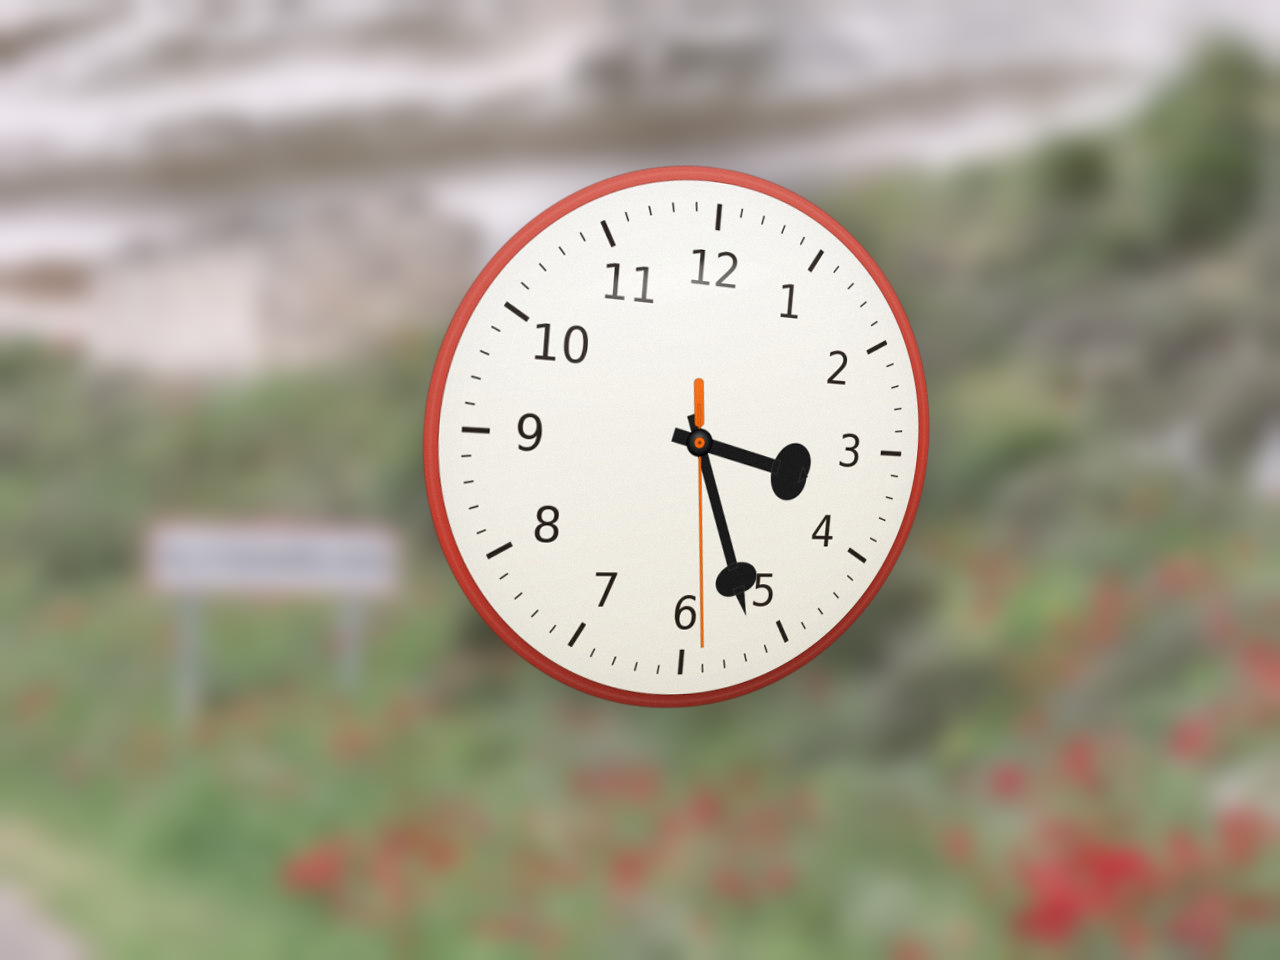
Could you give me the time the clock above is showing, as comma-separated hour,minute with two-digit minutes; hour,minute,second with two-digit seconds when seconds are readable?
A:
3,26,29
